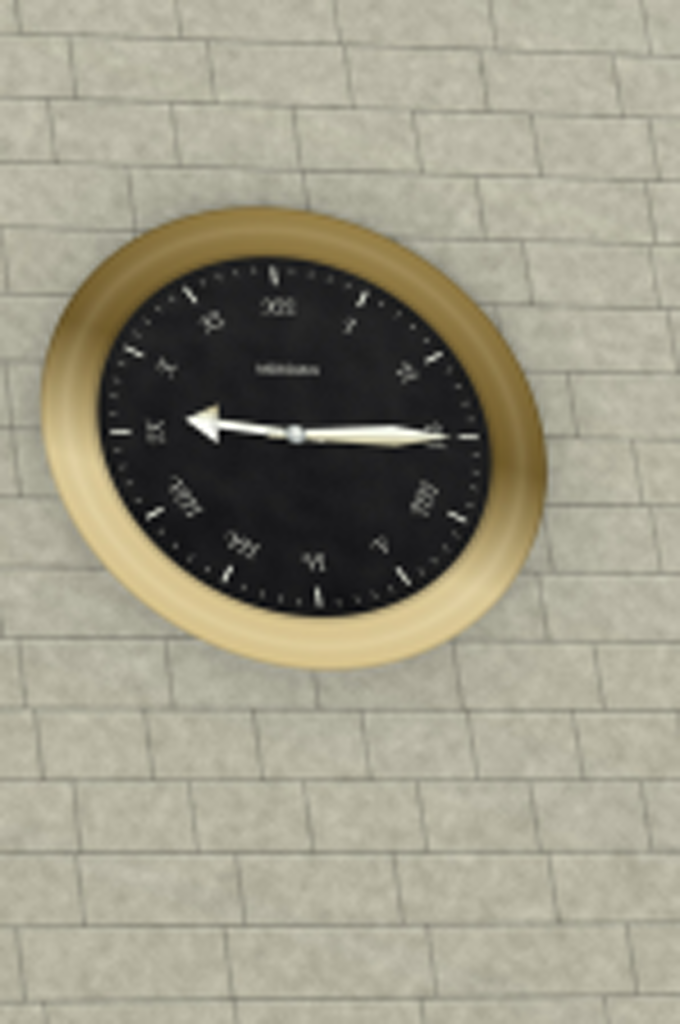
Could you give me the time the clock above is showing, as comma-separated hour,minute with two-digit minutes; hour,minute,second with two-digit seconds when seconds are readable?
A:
9,15
